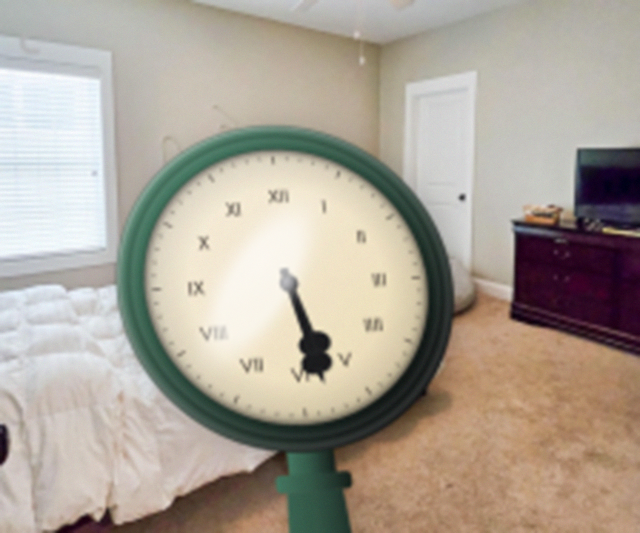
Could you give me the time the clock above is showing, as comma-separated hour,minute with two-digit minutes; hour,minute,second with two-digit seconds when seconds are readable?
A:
5,28
